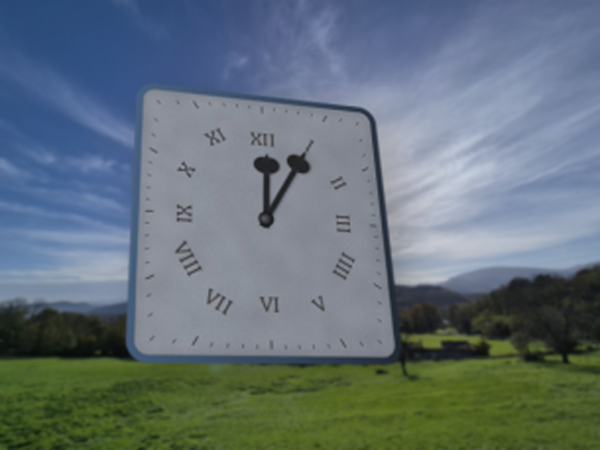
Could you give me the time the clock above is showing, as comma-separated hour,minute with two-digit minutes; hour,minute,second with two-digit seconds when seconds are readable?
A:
12,05
